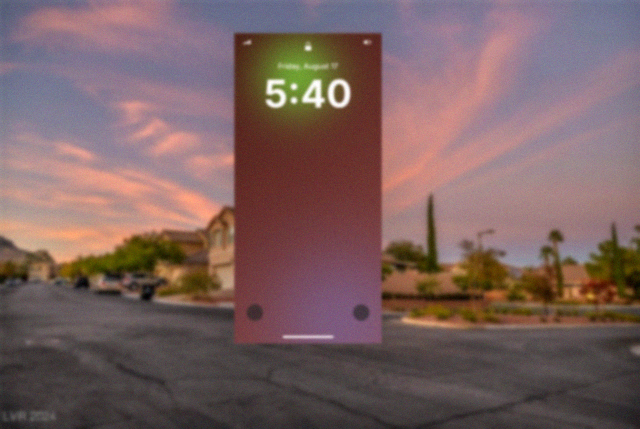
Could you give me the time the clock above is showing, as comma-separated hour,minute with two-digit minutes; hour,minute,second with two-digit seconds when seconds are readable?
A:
5,40
